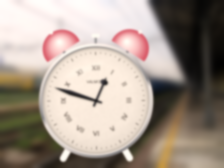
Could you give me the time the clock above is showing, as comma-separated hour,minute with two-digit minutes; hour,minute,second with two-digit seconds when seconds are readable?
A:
12,48
